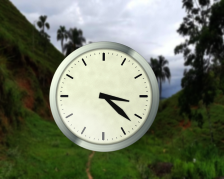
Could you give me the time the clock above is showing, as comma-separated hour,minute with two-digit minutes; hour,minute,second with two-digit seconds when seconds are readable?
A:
3,22
